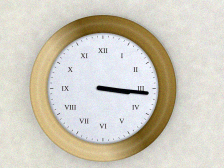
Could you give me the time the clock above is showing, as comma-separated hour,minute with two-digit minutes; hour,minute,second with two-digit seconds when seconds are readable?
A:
3,16
